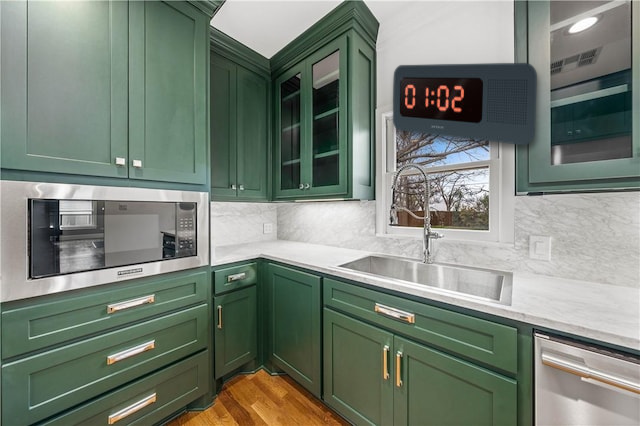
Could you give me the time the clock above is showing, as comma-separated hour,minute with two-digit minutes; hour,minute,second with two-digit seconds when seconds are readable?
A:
1,02
